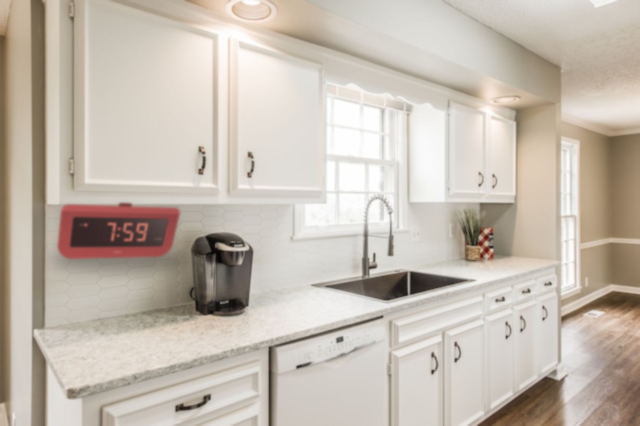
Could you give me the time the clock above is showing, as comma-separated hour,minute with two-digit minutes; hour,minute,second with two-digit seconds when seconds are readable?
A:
7,59
